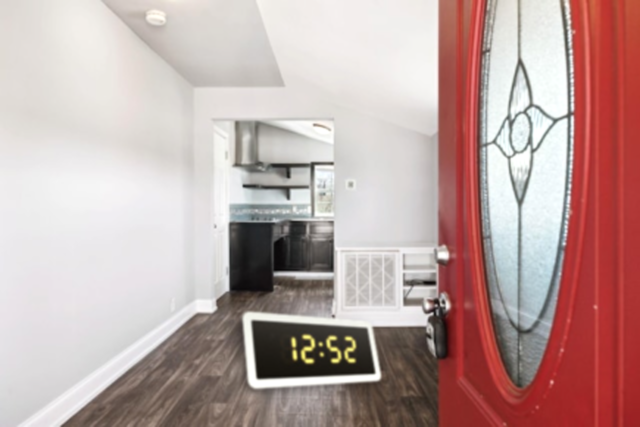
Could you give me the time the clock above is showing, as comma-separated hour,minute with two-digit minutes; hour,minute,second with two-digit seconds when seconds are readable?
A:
12,52
